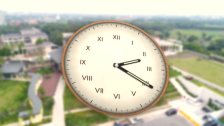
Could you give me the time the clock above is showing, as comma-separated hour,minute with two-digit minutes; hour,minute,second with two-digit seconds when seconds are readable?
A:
2,20
